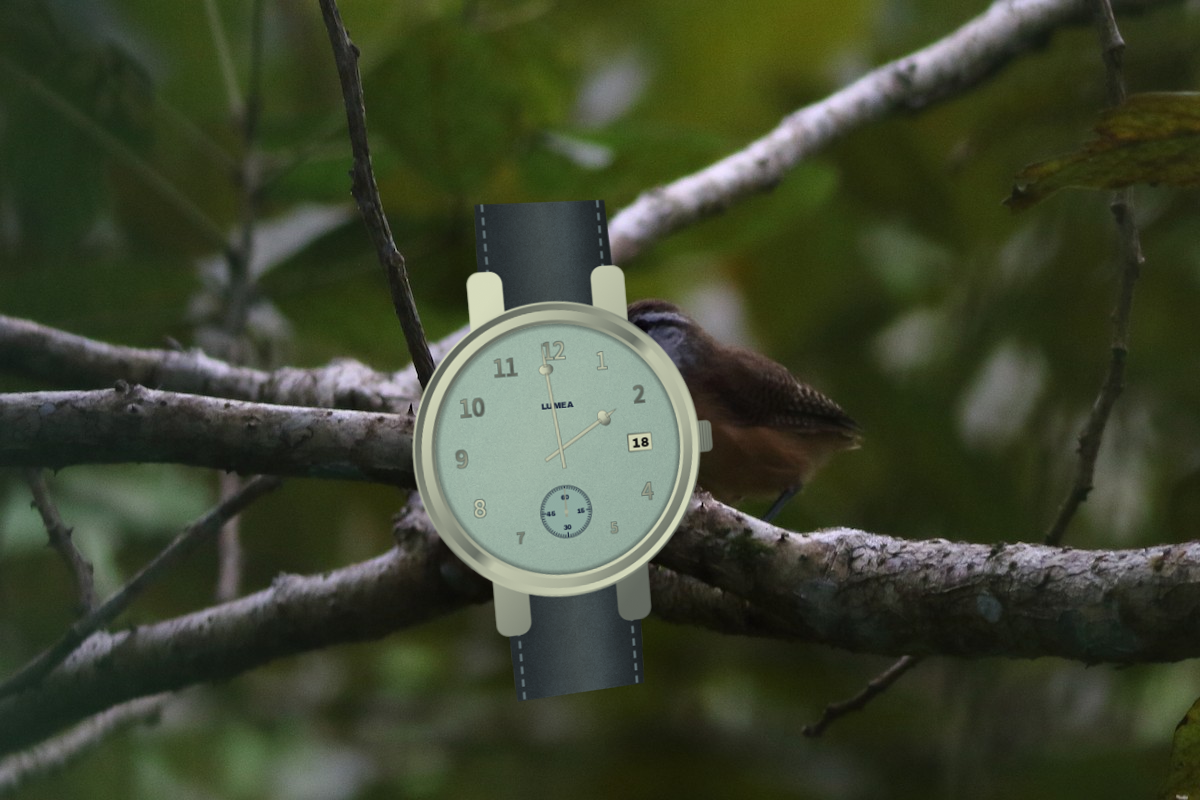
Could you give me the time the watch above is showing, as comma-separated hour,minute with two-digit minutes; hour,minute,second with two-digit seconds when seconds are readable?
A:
1,59
